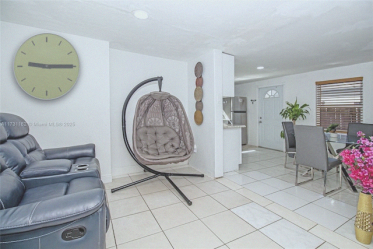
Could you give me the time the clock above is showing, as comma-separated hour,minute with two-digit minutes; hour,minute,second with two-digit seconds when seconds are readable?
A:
9,15
